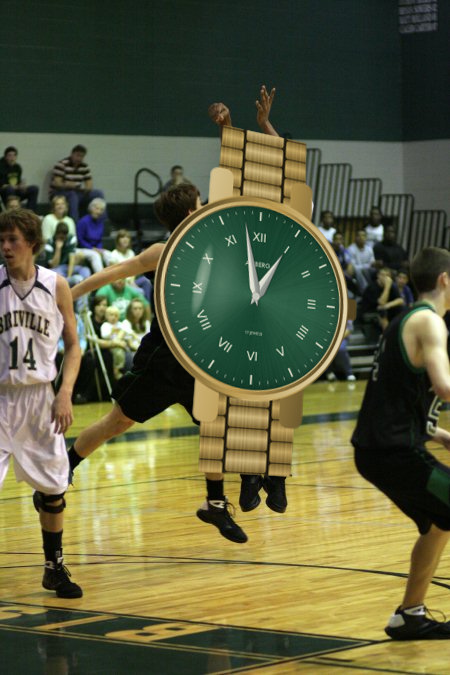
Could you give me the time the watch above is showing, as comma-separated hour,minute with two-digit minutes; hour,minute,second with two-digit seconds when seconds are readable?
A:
12,58
